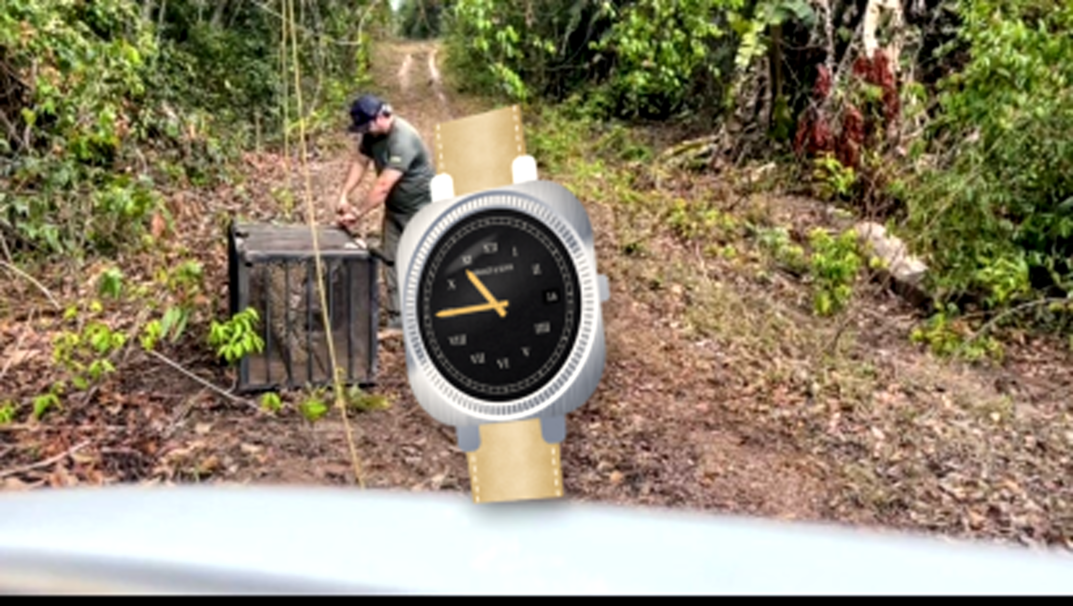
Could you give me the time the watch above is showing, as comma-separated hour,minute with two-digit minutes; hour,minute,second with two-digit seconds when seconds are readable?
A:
10,45
